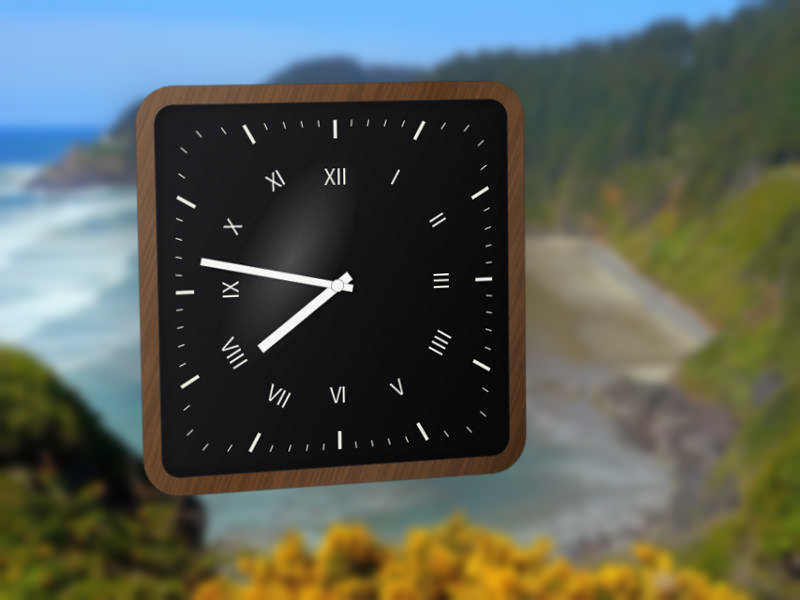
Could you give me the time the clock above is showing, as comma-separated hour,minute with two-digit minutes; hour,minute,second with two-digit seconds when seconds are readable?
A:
7,47
